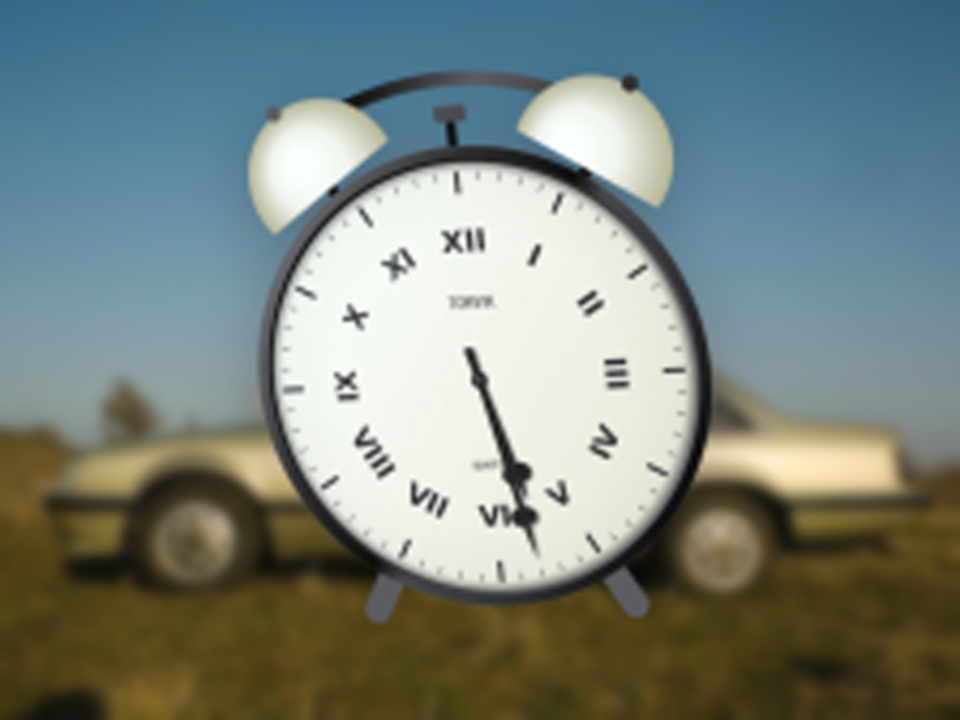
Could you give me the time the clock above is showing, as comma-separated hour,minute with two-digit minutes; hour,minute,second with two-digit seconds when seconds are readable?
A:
5,28
